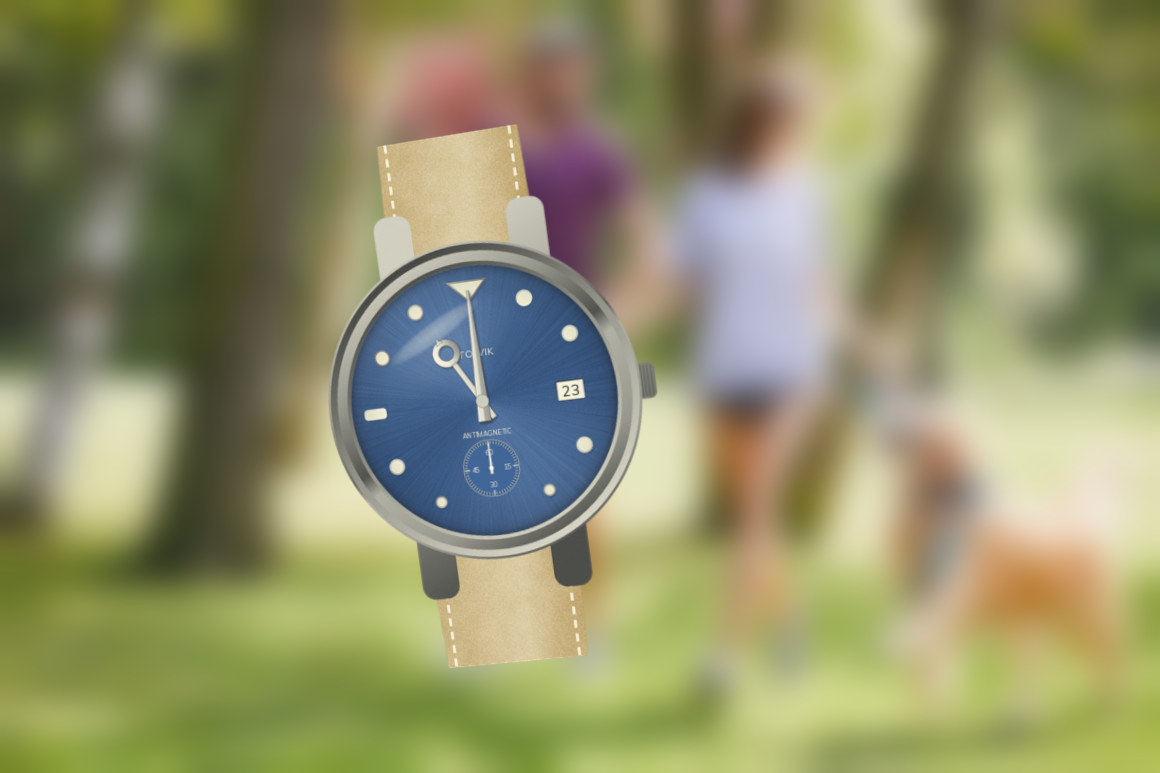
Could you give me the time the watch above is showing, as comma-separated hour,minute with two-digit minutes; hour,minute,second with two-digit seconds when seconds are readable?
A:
11,00
